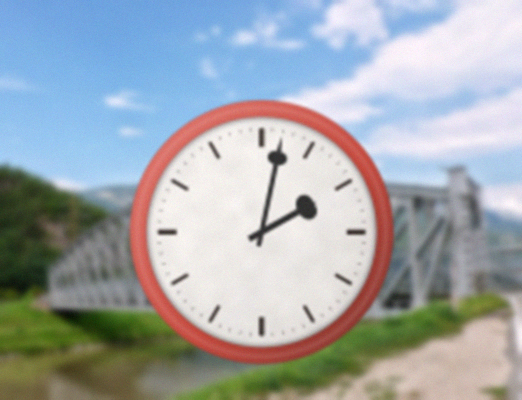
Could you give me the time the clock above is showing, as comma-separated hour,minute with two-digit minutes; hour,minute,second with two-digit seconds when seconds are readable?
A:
2,02
